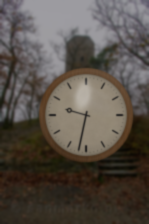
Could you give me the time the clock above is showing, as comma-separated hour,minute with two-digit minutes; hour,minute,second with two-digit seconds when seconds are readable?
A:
9,32
